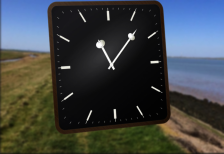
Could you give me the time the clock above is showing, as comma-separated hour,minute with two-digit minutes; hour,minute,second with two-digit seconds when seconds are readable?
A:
11,07
